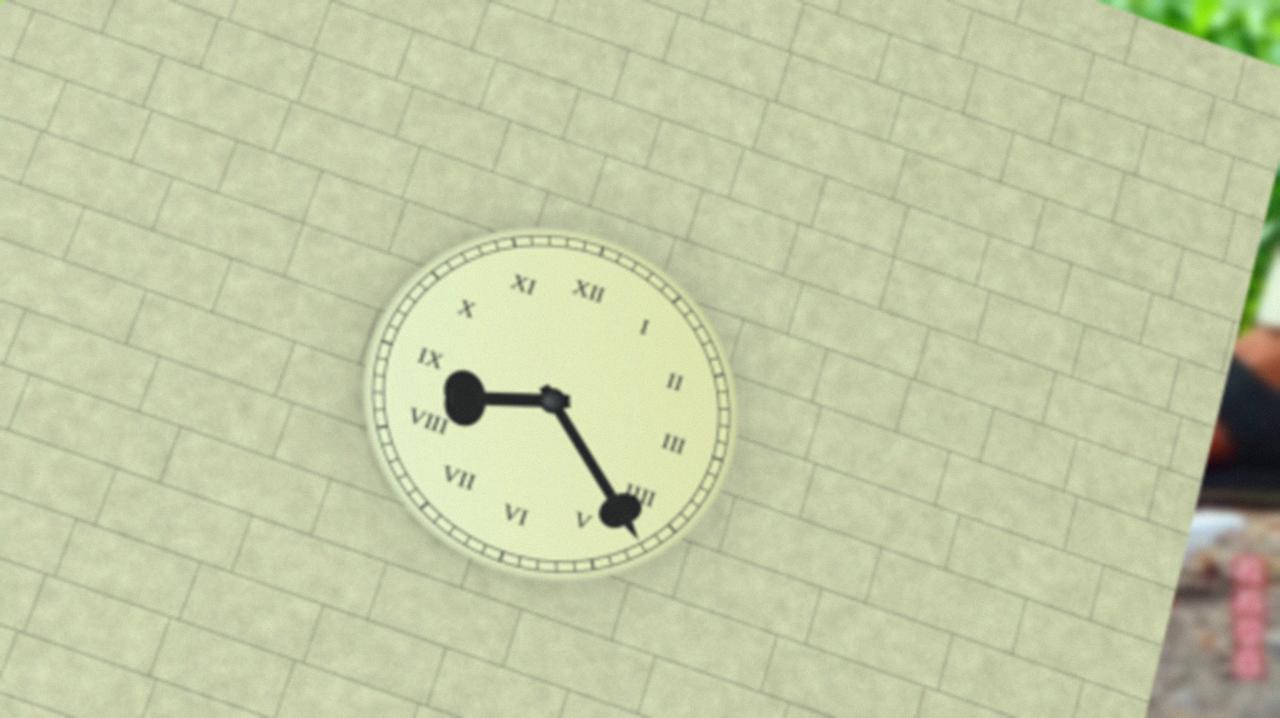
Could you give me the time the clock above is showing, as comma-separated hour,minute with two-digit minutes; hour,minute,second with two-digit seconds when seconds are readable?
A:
8,22
